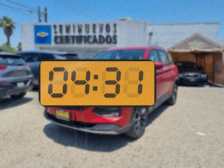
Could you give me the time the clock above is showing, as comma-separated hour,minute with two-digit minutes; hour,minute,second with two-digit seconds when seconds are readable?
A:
4,31
